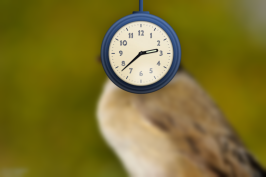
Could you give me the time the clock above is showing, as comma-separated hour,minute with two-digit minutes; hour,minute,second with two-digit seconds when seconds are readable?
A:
2,38
